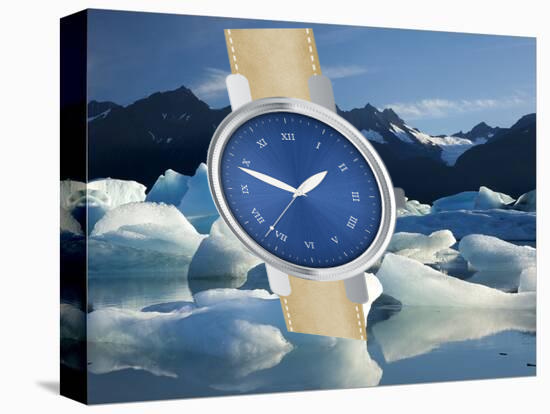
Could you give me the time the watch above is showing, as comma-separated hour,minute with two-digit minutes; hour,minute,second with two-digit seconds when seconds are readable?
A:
1,48,37
